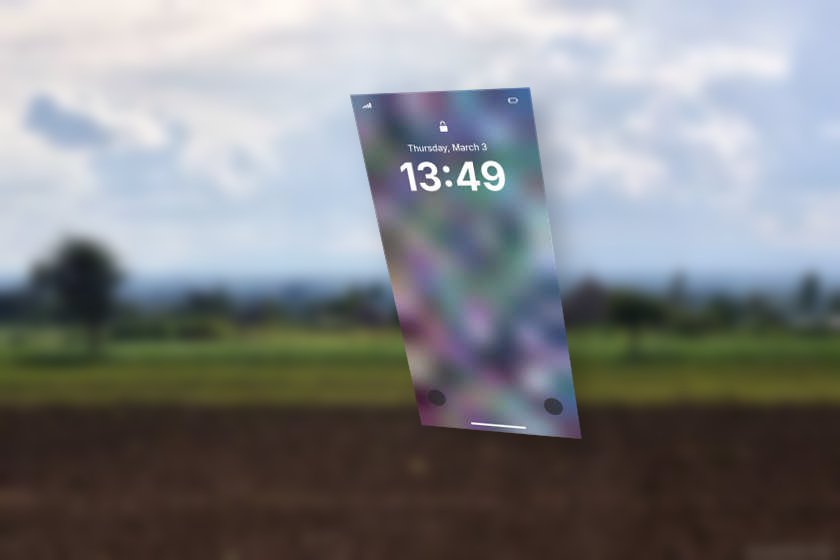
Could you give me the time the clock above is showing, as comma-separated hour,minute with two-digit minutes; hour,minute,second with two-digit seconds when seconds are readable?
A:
13,49
